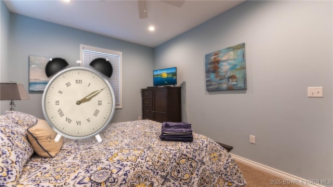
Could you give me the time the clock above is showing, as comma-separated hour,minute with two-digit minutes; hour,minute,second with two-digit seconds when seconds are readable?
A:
2,10
